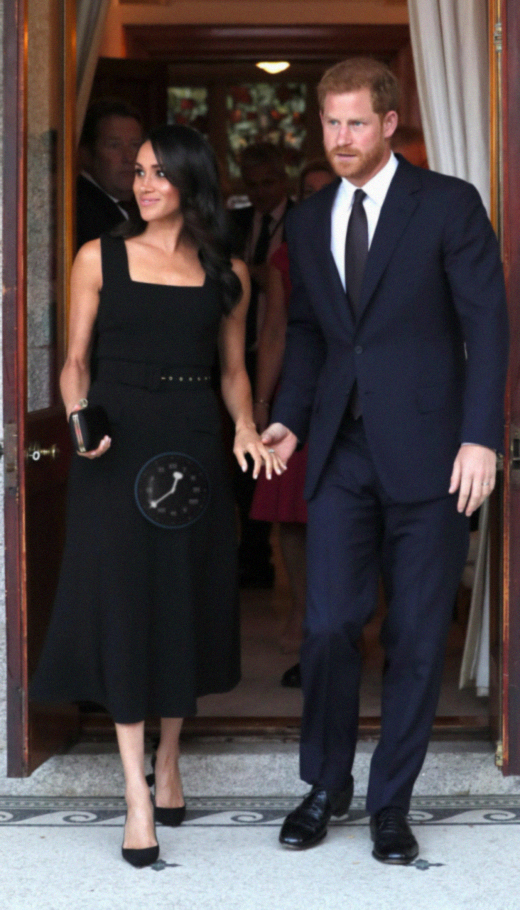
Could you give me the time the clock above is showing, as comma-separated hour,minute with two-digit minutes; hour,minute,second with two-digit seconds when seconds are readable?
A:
12,39
